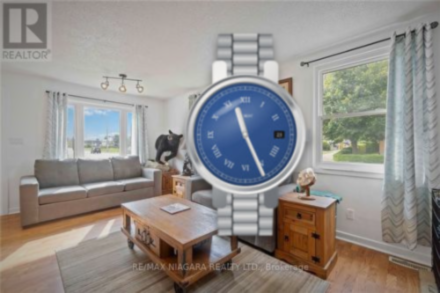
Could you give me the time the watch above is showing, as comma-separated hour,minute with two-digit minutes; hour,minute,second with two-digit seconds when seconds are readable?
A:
11,26
